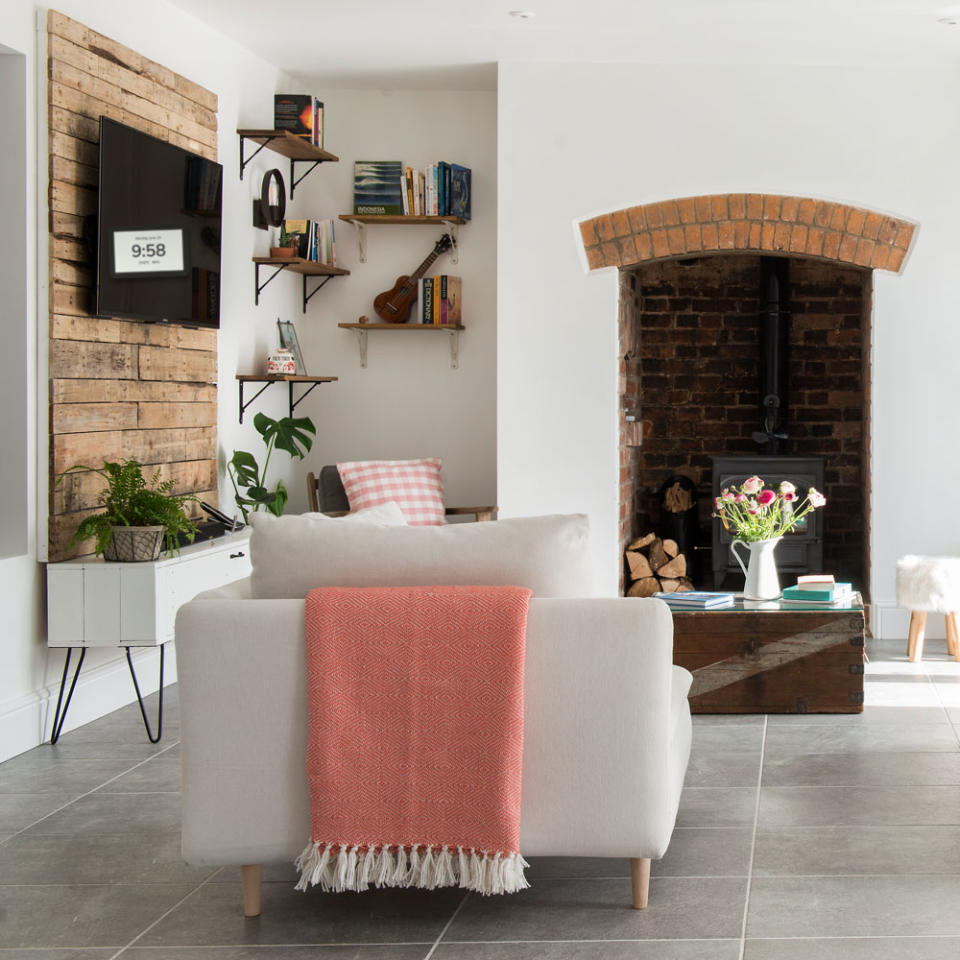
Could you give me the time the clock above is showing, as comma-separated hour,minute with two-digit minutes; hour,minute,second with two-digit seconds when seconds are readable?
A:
9,58
